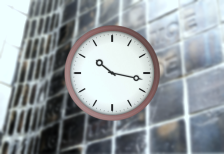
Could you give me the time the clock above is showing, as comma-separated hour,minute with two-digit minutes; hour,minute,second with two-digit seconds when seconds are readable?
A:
10,17
